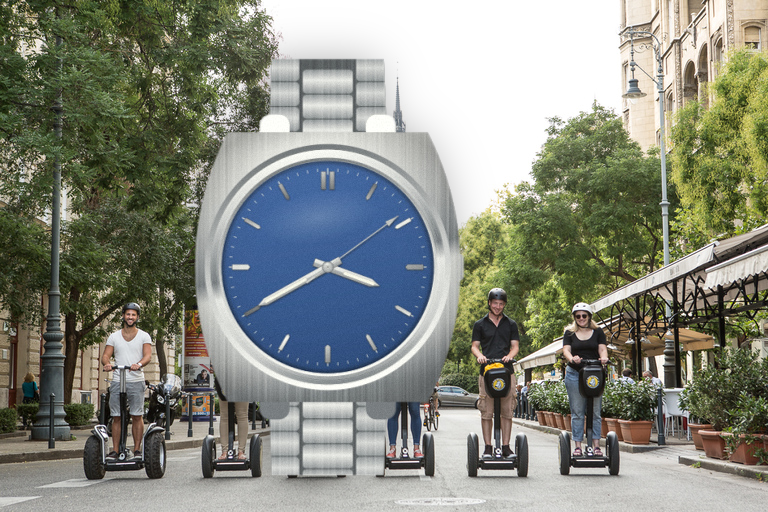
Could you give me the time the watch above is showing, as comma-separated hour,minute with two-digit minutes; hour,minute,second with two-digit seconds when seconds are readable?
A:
3,40,09
